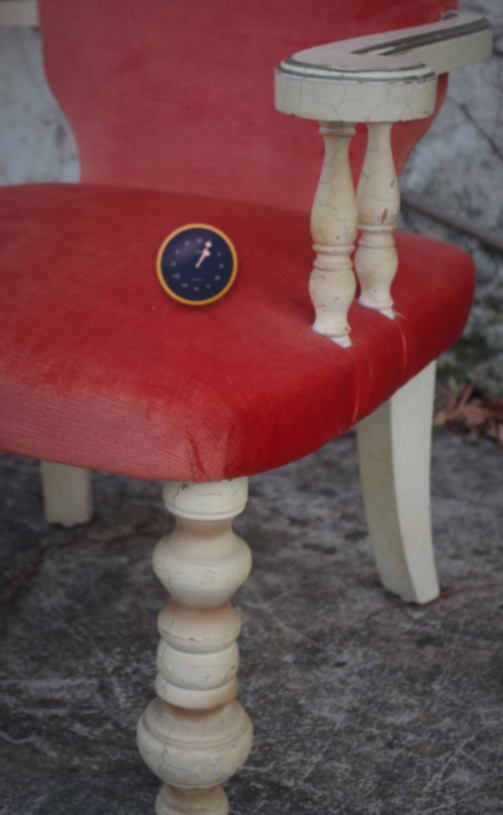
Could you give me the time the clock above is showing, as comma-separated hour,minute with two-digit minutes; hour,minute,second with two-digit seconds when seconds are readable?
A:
1,04
